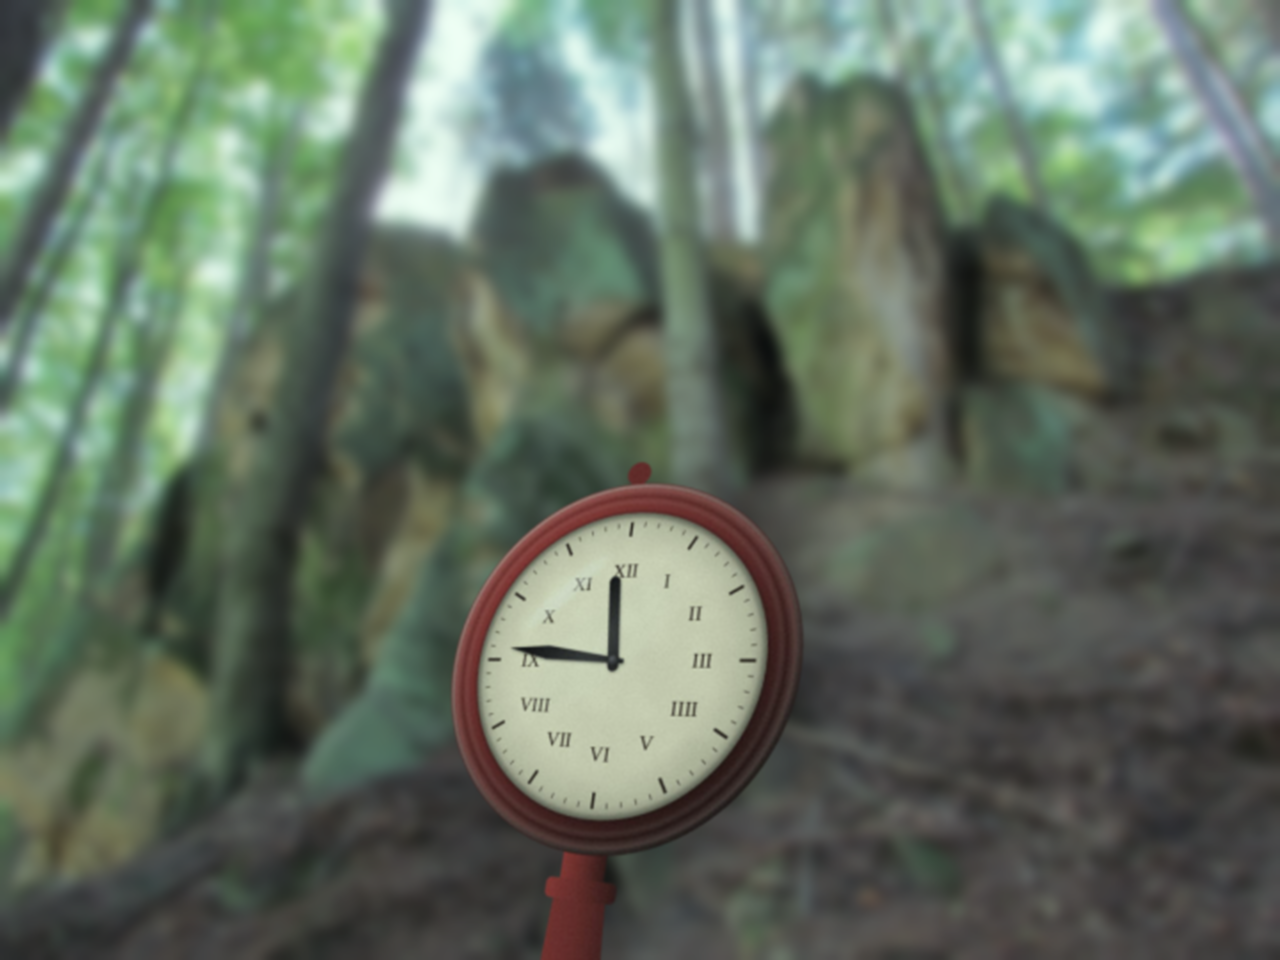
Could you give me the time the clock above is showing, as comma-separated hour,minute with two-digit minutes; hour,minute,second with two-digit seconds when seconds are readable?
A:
11,46
